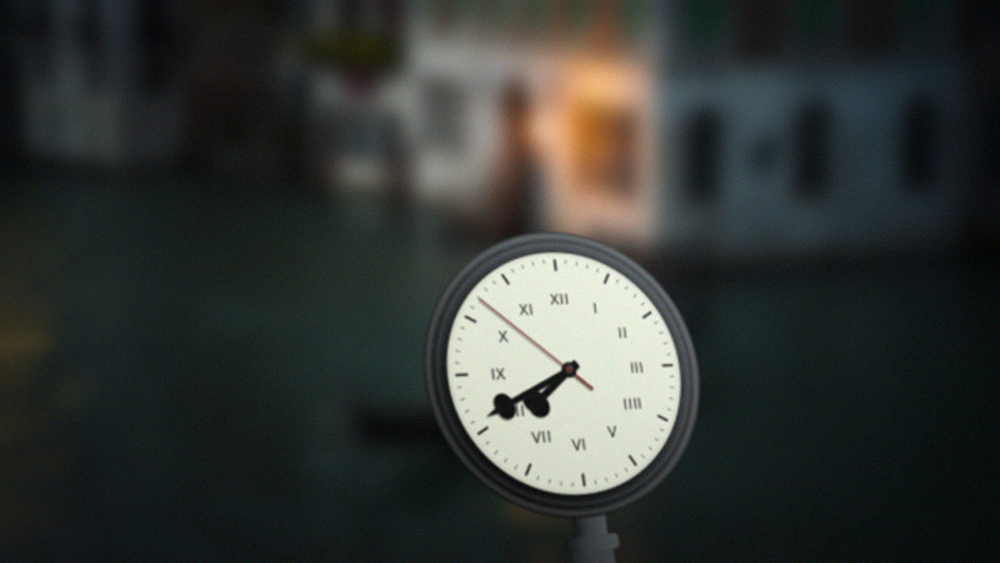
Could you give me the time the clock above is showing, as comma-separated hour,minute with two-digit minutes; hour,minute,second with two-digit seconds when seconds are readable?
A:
7,40,52
